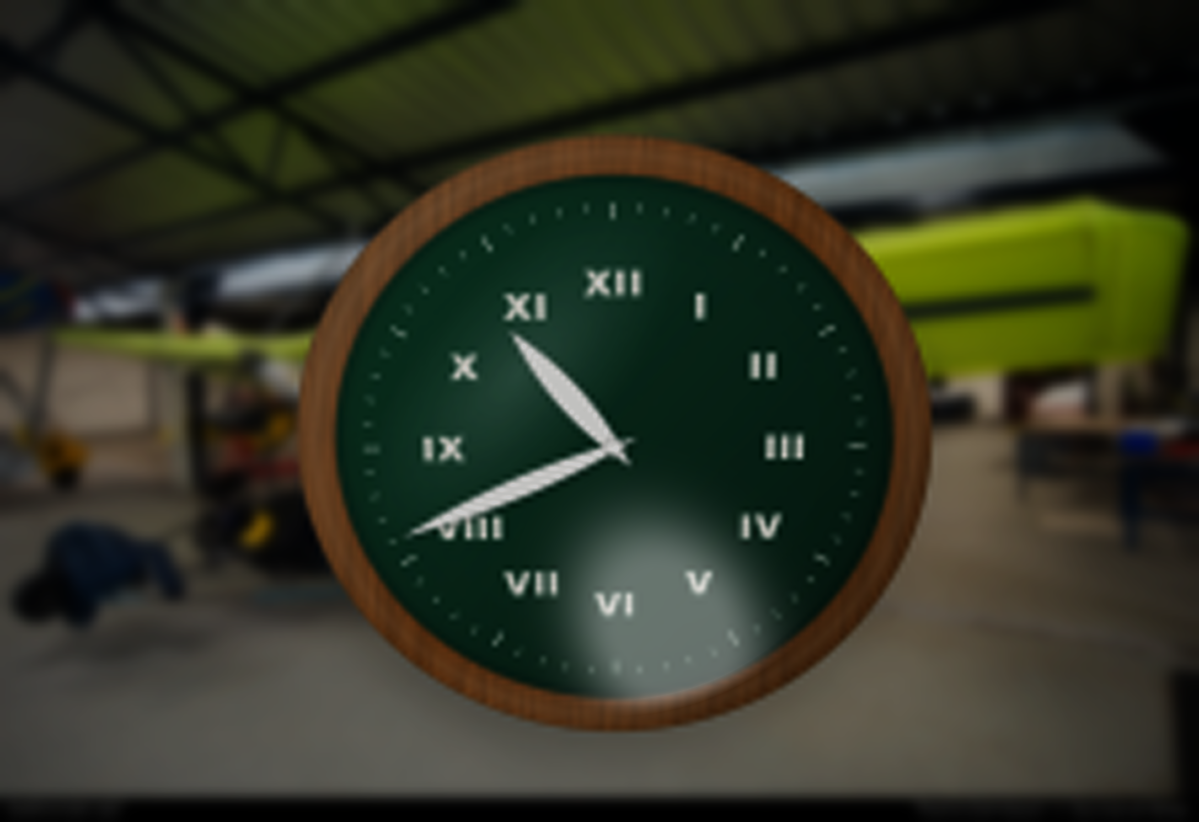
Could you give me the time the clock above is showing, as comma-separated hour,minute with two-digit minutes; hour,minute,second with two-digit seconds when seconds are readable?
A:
10,41
